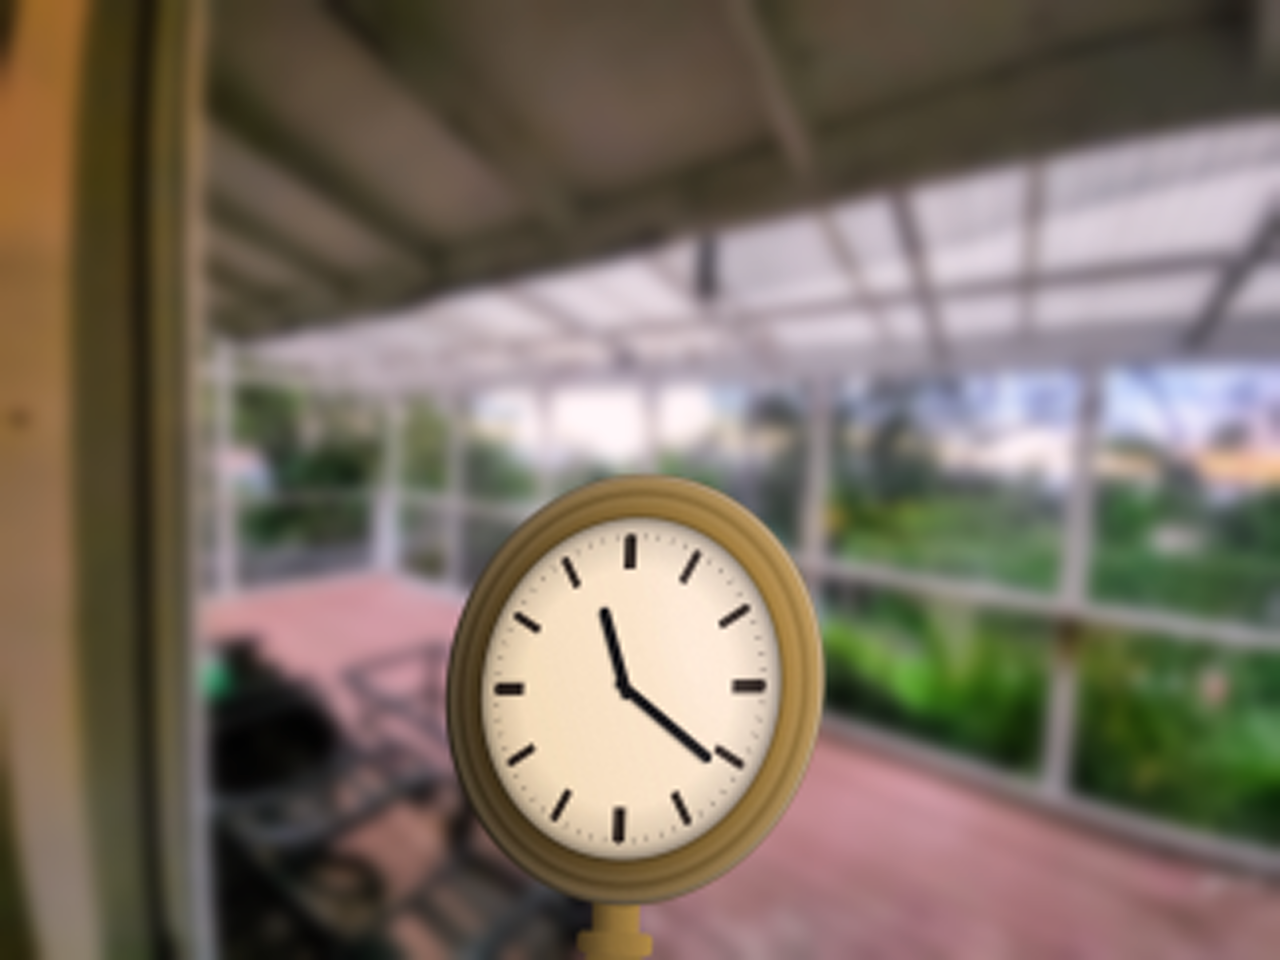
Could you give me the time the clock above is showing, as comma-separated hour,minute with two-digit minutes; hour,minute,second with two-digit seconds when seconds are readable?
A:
11,21
